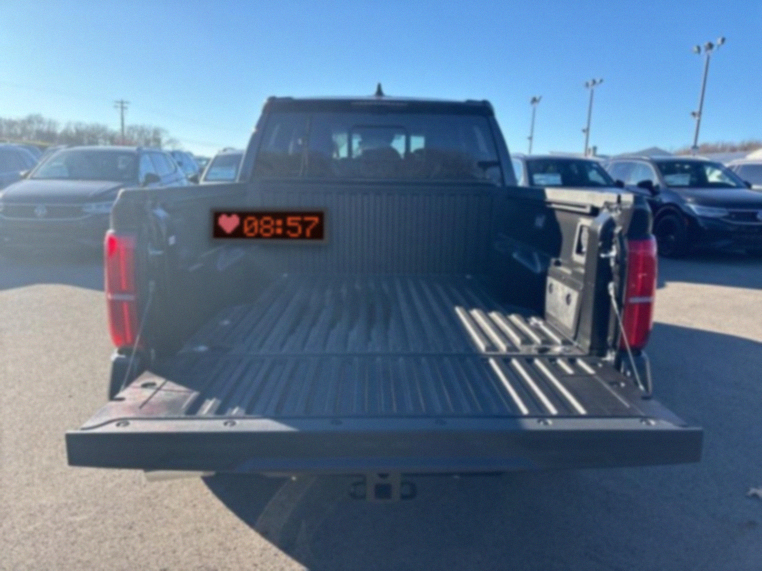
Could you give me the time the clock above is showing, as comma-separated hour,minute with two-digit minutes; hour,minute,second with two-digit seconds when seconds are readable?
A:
8,57
